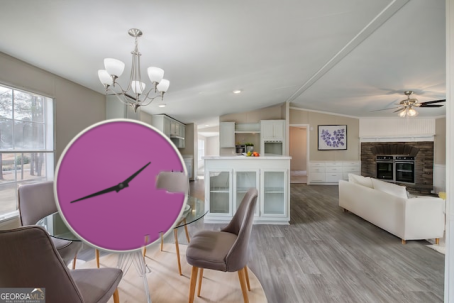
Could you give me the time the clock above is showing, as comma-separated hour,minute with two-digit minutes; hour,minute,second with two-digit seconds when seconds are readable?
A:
1,42
